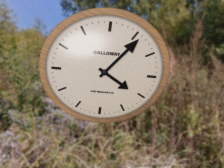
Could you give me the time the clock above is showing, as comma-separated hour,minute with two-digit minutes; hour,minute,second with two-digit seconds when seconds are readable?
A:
4,06
